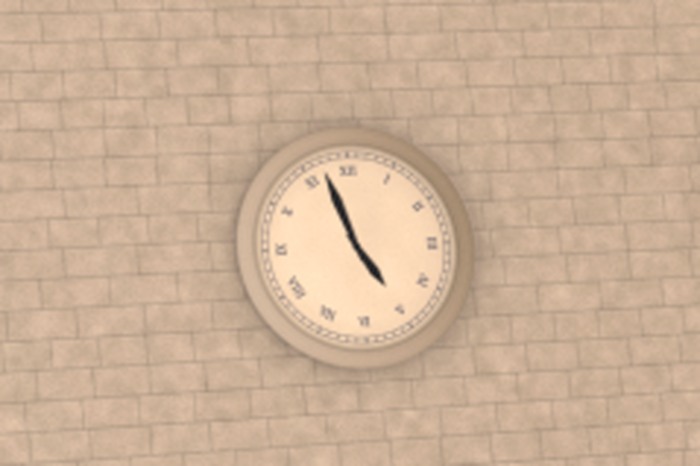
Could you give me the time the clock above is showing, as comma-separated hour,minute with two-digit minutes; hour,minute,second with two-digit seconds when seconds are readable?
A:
4,57
